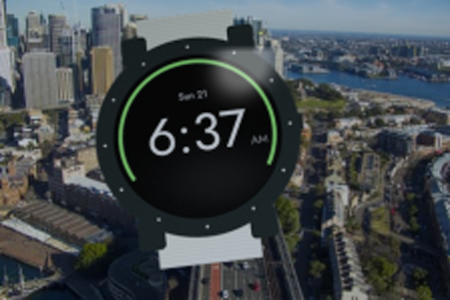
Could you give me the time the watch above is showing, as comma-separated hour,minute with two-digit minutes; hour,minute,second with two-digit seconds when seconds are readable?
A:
6,37
